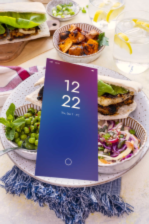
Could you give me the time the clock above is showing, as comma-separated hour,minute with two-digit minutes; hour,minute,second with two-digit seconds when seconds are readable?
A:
12,22
